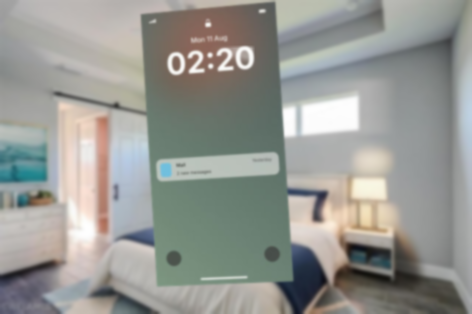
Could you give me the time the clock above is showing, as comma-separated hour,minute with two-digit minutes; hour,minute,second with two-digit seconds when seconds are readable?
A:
2,20
